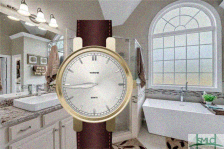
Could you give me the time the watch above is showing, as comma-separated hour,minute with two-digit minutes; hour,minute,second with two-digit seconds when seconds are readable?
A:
8,44
